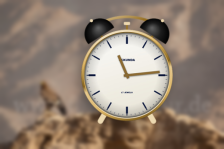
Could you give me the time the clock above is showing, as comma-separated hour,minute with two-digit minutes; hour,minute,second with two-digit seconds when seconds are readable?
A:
11,14
